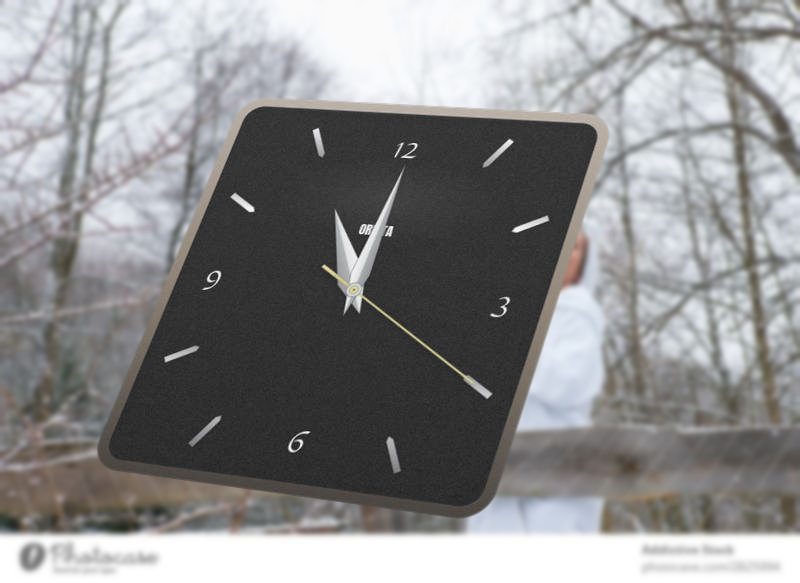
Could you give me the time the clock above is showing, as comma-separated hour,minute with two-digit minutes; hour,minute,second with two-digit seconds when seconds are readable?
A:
11,00,20
